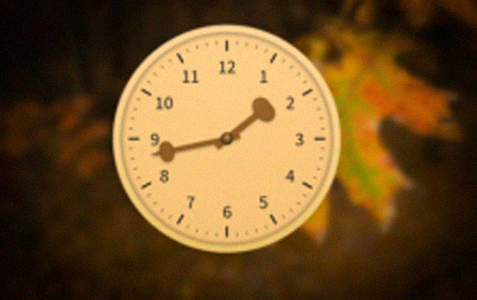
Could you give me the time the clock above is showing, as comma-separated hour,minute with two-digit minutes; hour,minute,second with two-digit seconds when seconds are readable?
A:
1,43
